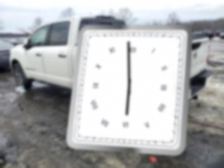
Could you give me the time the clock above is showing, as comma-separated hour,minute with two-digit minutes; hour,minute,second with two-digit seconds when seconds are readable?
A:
5,59
